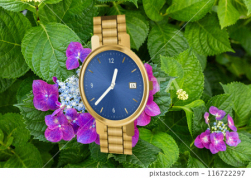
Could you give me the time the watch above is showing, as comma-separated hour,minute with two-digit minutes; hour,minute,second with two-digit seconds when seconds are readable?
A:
12,38
